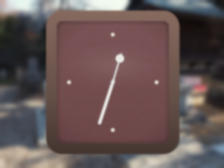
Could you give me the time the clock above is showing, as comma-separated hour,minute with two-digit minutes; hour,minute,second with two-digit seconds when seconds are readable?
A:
12,33
